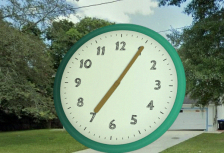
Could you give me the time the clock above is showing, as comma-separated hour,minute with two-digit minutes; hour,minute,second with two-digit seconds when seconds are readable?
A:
7,05
